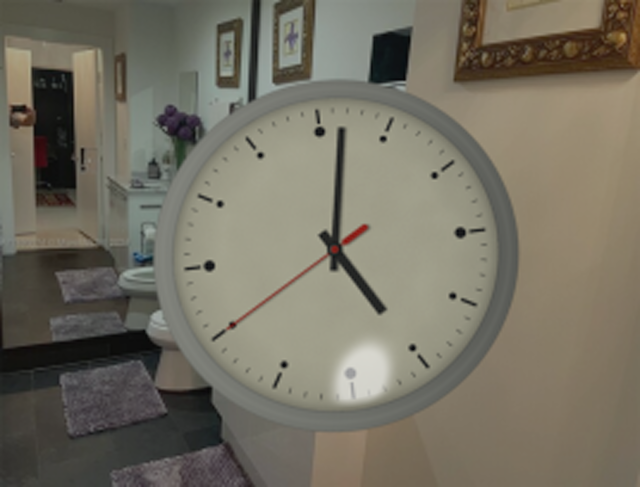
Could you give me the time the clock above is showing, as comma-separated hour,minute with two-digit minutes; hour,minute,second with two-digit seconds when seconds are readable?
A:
5,01,40
